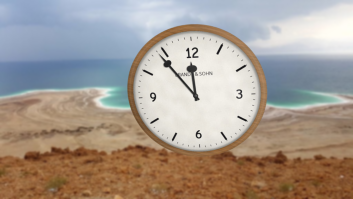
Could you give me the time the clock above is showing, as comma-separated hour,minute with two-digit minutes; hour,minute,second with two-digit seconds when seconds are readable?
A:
11,54
